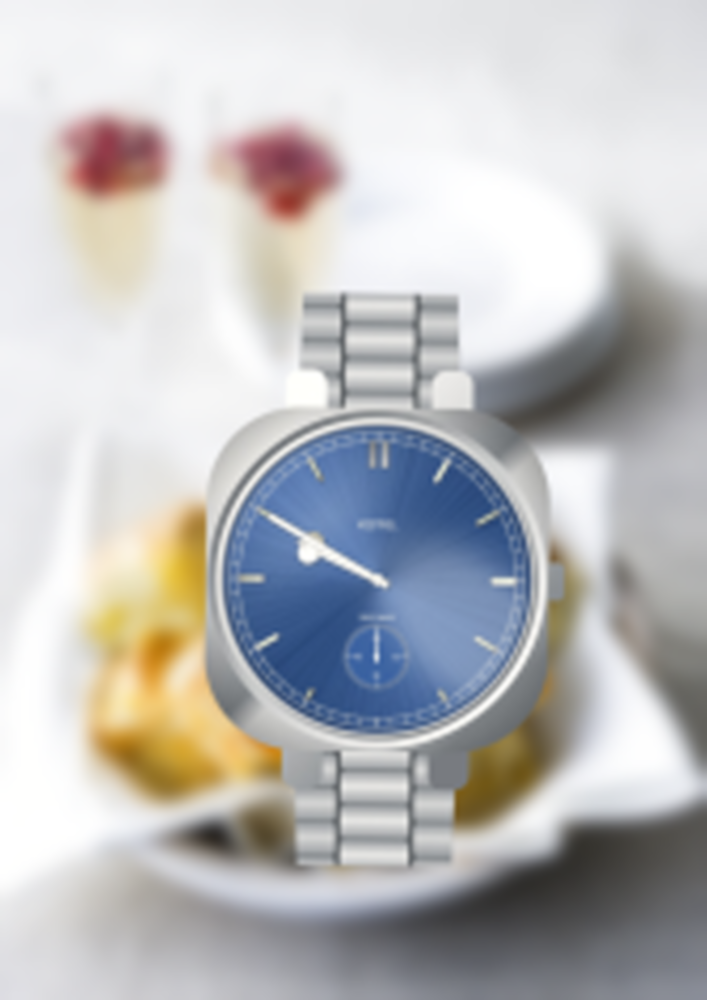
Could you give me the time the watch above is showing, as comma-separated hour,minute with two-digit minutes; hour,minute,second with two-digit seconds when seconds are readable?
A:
9,50
